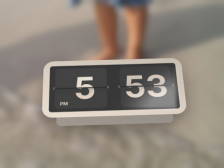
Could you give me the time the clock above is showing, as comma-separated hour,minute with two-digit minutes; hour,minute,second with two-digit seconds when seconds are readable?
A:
5,53
